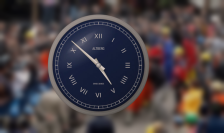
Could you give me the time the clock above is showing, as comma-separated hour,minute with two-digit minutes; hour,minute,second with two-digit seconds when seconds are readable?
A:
4,52
